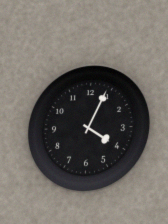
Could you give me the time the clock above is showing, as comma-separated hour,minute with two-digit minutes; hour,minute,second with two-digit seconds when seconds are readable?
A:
4,04
